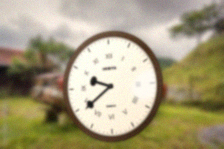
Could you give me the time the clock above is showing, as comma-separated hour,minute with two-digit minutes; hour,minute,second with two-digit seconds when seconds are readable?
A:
9,39
